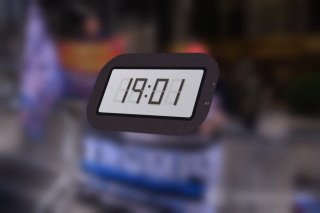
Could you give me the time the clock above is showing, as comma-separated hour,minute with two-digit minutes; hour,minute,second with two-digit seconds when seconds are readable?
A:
19,01
